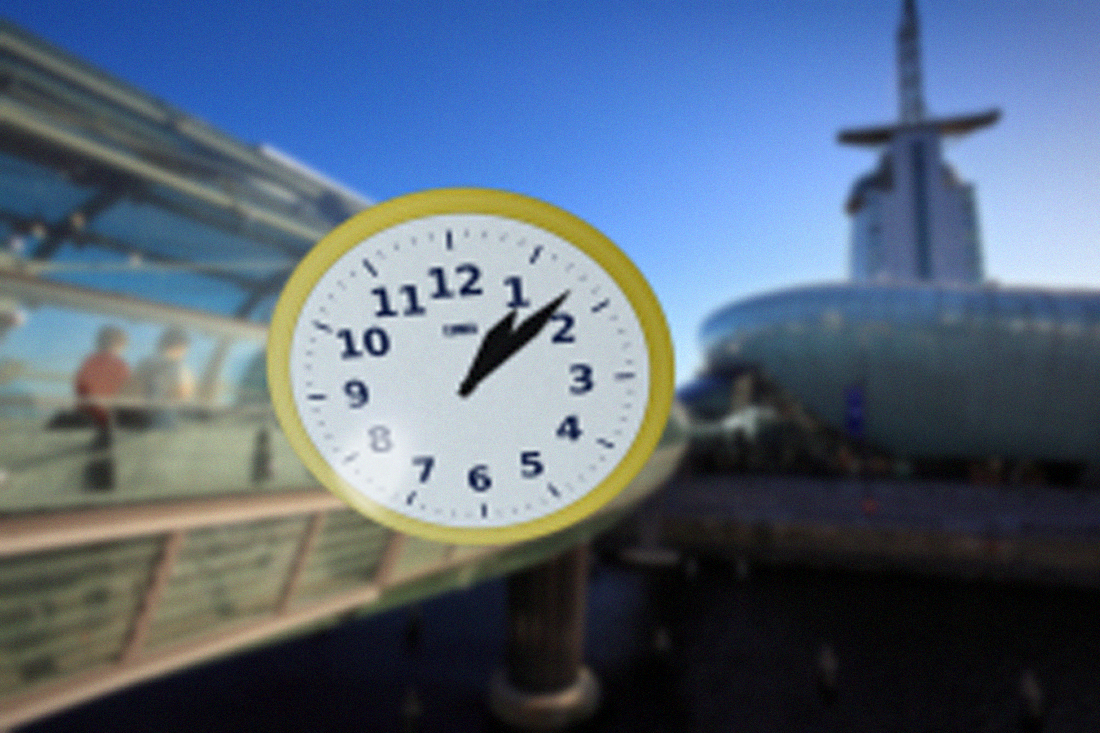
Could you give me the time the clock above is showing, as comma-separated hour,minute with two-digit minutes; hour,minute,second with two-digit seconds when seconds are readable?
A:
1,08
